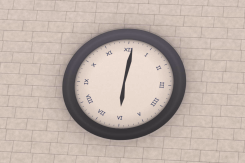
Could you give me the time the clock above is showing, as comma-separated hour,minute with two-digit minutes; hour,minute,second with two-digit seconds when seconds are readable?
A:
6,01
